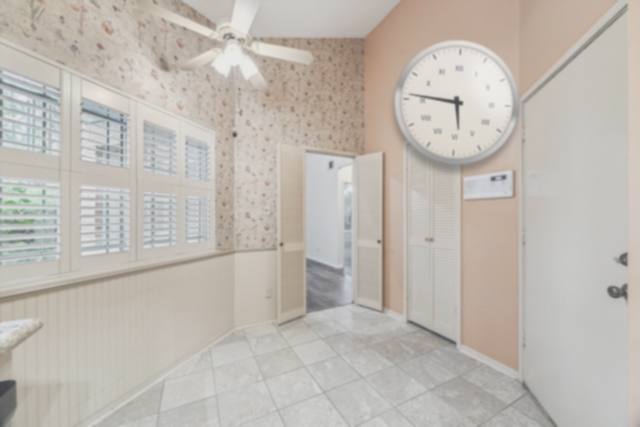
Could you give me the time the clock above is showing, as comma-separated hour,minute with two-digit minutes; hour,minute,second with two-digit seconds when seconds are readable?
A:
5,46
